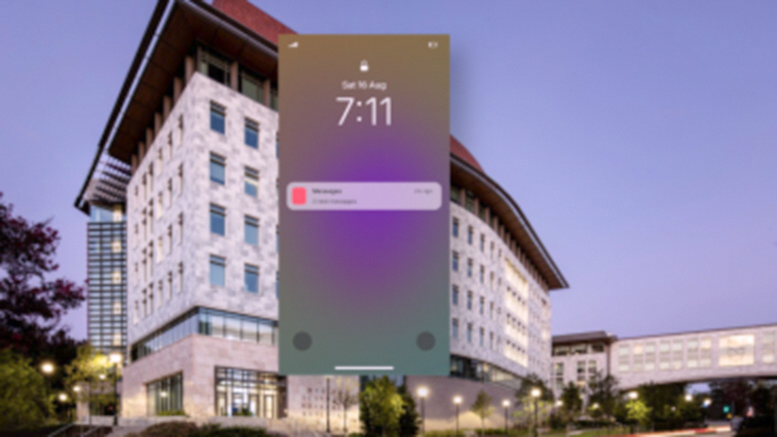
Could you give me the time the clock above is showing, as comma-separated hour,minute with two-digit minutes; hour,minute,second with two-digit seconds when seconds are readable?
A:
7,11
